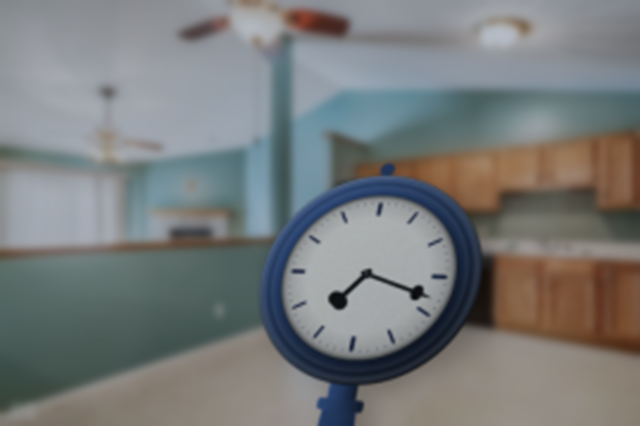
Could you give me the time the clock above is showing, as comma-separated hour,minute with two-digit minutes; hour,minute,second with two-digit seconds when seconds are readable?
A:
7,18
